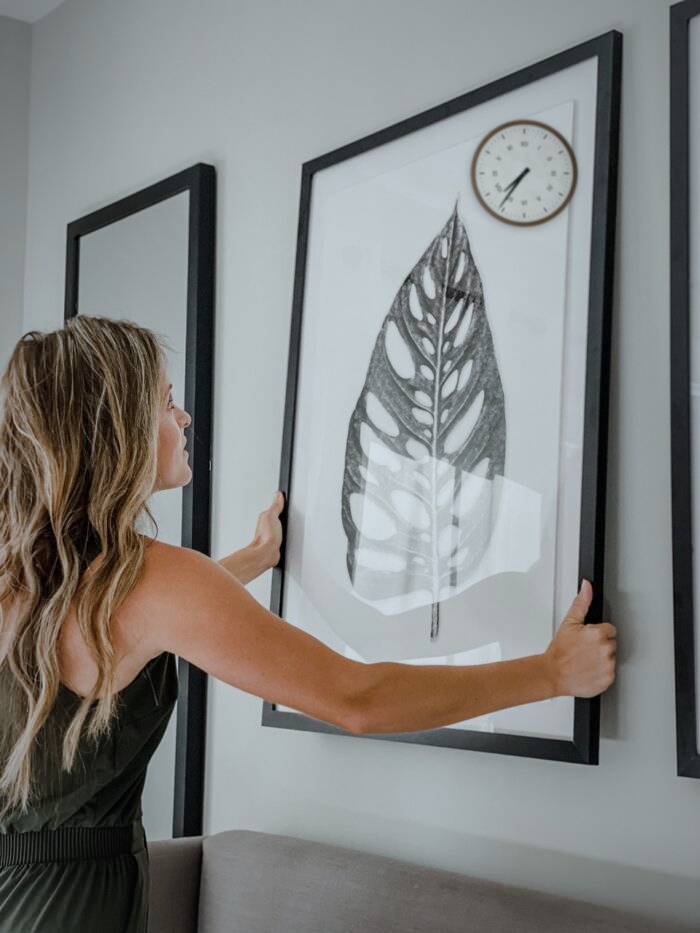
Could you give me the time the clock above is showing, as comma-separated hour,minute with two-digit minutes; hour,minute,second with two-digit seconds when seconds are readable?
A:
7,36
